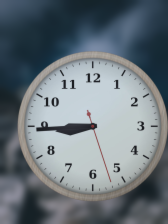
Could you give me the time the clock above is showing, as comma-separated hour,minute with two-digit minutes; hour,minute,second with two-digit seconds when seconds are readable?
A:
8,44,27
